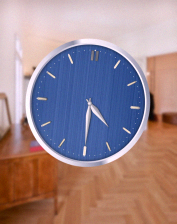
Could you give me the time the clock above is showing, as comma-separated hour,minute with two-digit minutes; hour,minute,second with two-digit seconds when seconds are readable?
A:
4,30
